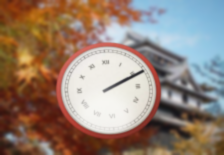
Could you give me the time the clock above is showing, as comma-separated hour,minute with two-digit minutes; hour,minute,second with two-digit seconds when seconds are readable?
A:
2,11
